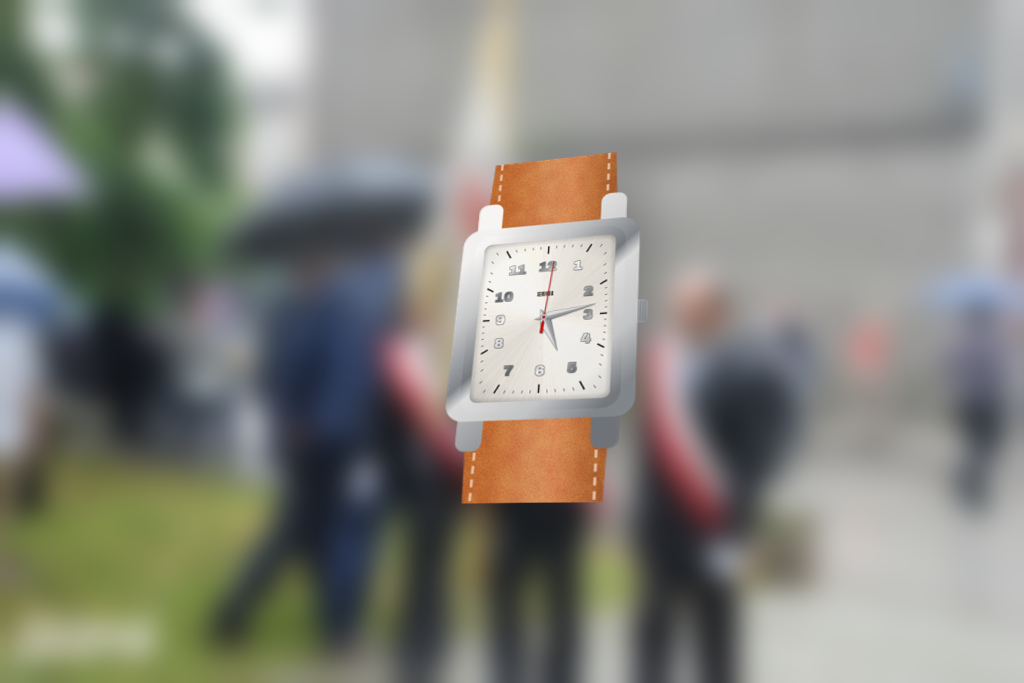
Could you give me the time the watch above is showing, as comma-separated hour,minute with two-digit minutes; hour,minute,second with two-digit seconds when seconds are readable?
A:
5,13,01
